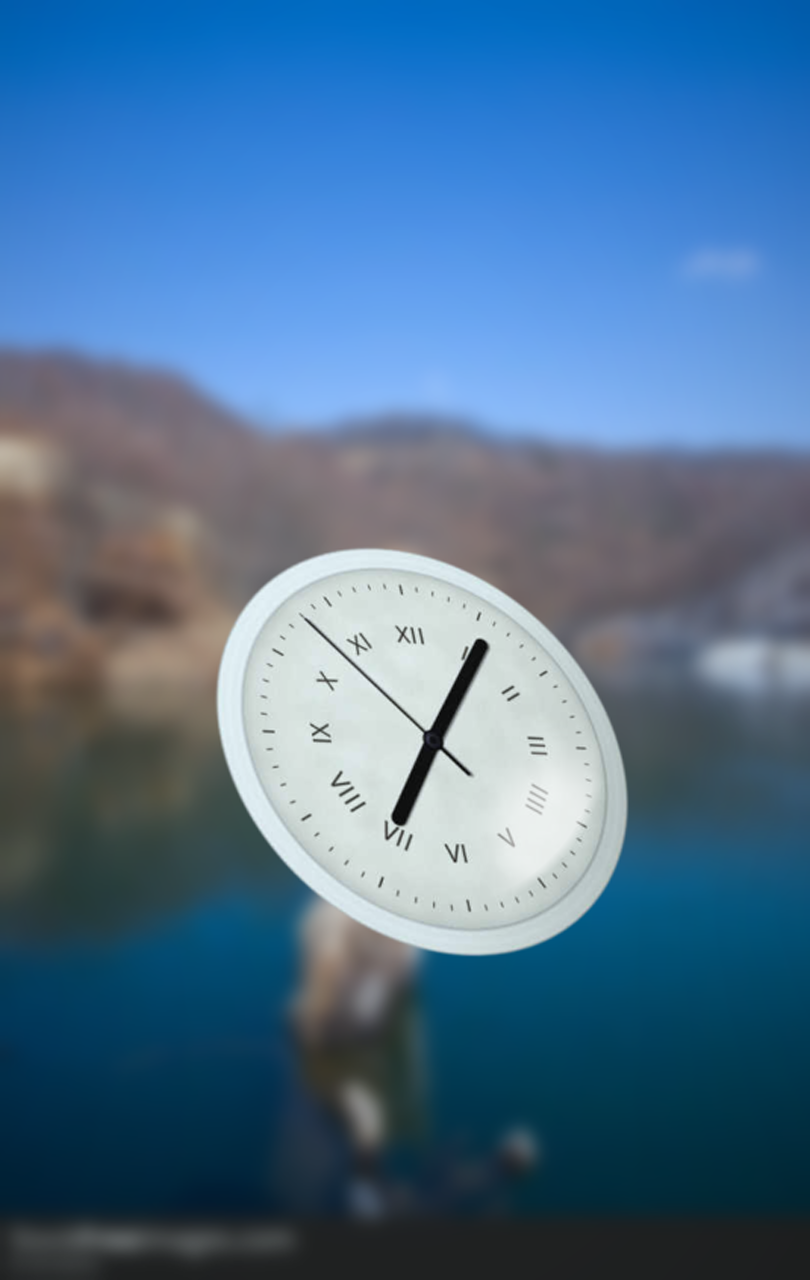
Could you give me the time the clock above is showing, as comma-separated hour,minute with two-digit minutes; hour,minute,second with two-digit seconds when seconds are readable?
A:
7,05,53
